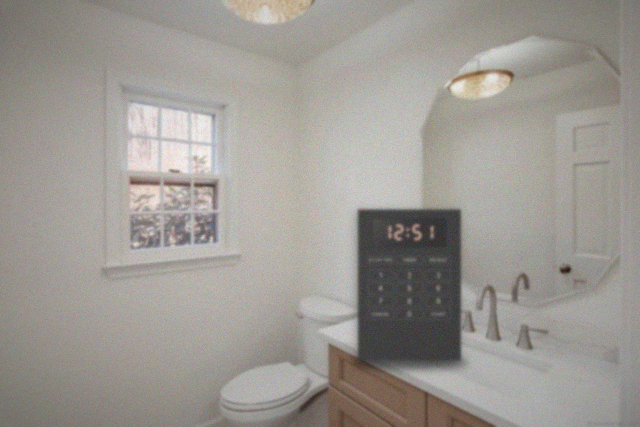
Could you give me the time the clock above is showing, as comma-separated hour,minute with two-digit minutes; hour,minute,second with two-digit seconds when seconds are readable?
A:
12,51
